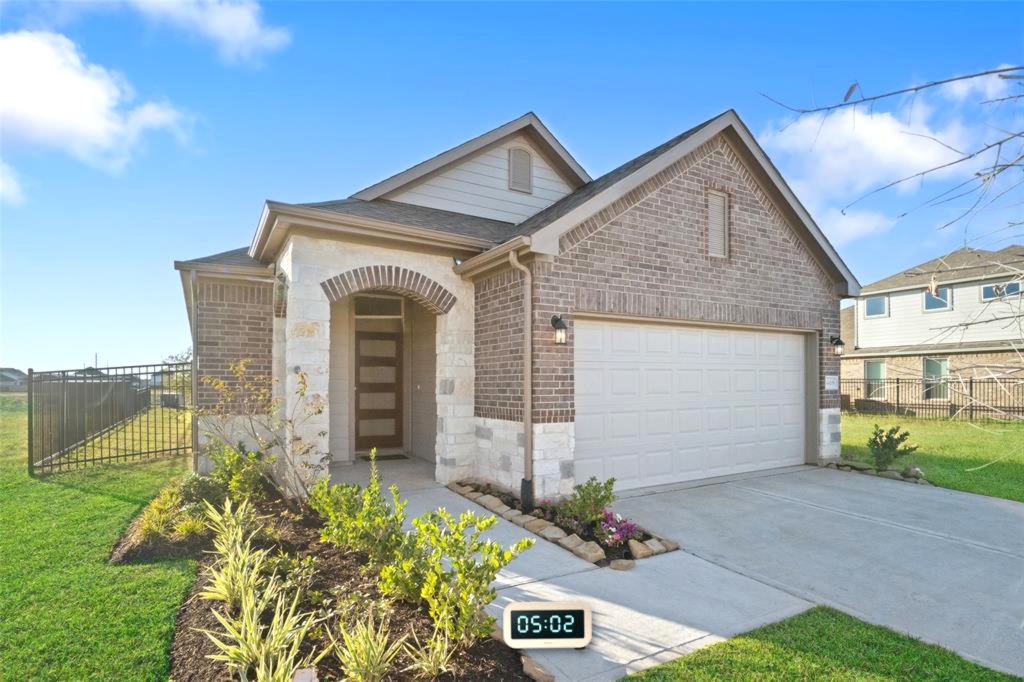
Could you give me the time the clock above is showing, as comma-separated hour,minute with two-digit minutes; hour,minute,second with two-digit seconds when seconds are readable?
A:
5,02
